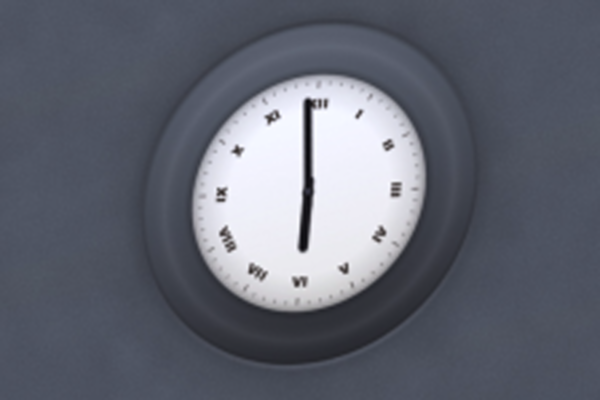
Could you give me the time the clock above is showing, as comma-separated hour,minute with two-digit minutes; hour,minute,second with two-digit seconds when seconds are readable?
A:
5,59
